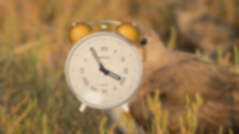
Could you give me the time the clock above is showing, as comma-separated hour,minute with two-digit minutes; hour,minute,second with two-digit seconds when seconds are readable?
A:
3,55
